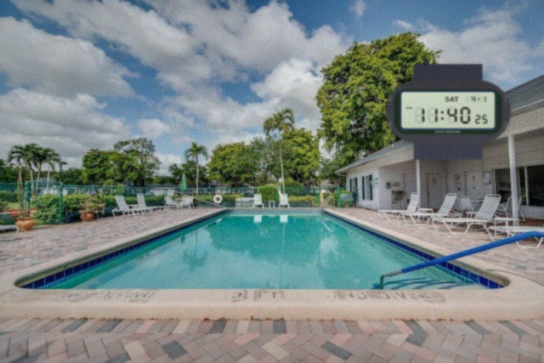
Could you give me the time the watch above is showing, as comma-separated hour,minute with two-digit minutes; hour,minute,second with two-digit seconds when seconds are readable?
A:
11,40
